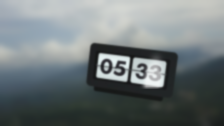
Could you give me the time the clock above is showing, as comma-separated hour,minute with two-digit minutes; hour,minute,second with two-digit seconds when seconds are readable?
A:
5,33
